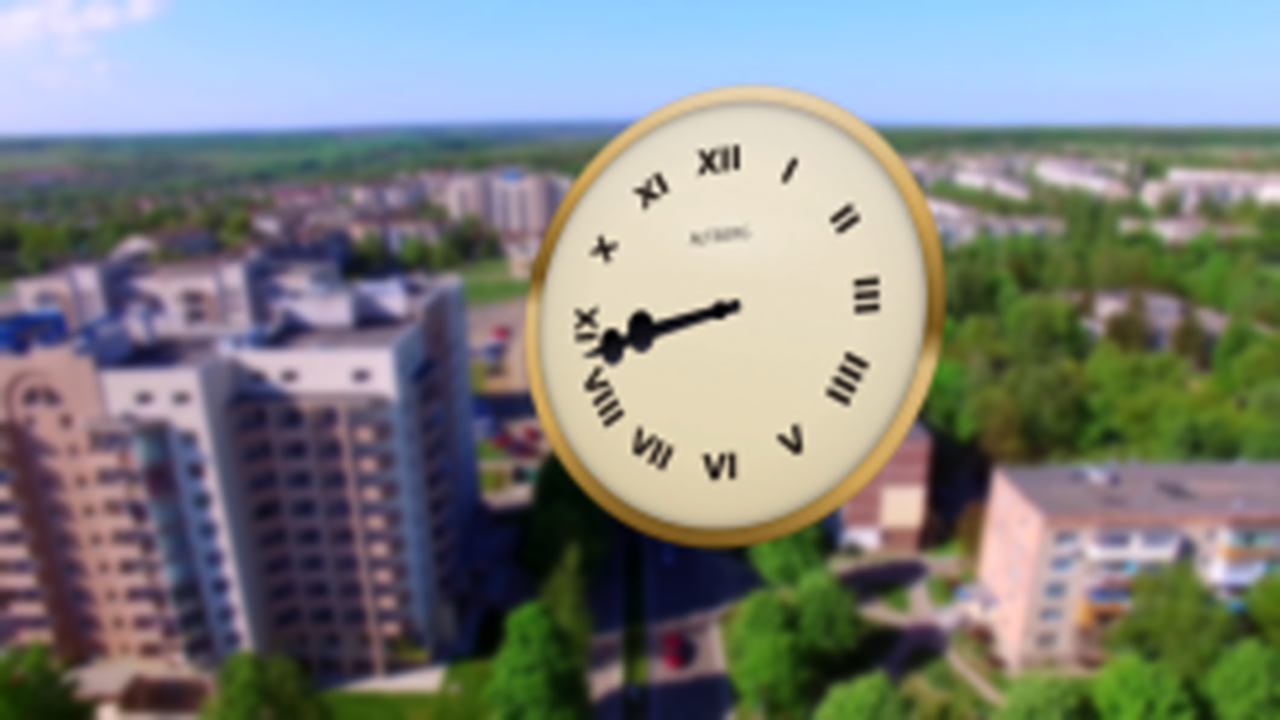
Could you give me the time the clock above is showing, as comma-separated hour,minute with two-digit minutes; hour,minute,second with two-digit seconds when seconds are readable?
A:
8,43
